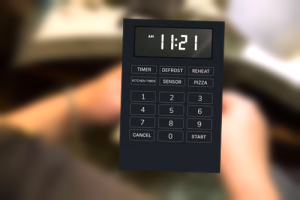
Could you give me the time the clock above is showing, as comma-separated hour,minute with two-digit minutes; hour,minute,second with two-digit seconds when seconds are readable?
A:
11,21
